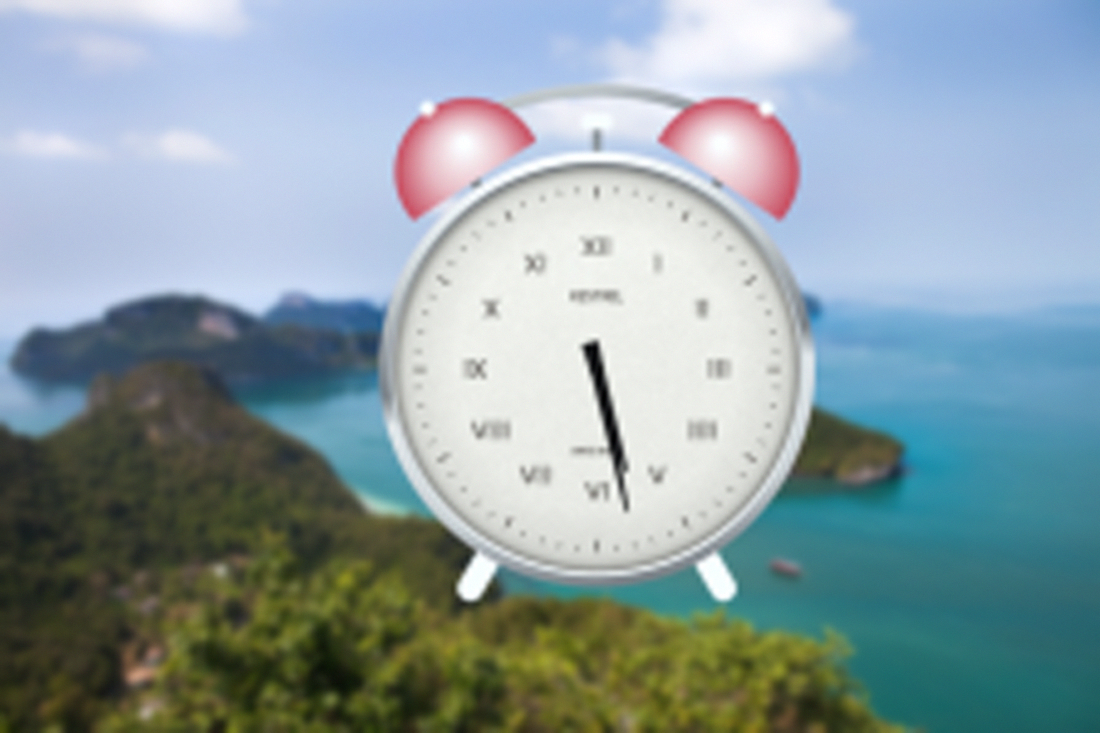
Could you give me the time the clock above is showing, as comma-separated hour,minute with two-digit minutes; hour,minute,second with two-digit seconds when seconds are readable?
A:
5,28
